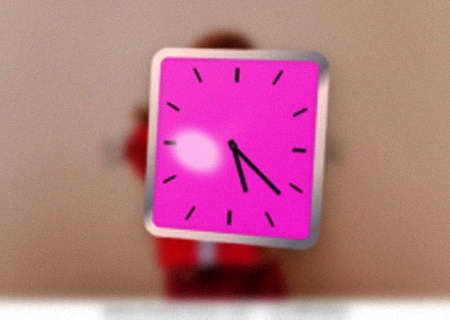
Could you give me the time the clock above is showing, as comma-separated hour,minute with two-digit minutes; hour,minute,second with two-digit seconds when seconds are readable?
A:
5,22
